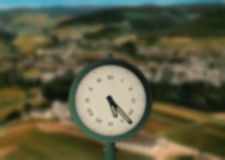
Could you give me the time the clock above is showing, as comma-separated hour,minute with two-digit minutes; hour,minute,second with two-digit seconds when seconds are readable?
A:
5,23
